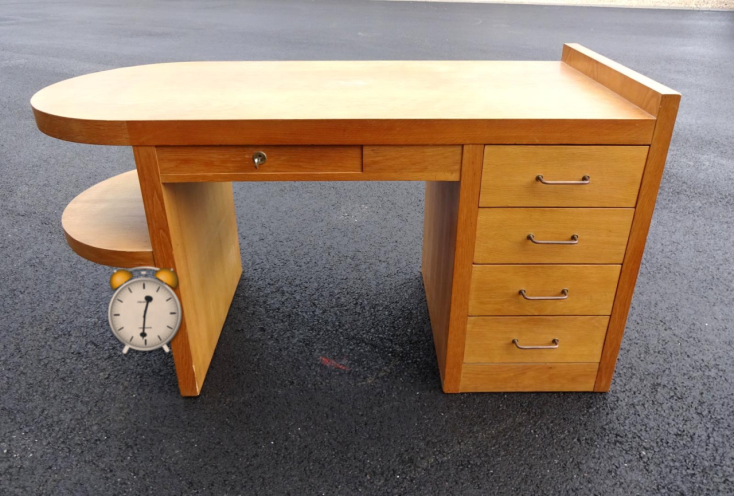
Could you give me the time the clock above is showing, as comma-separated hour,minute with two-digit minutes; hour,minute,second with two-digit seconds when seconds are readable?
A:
12,31
